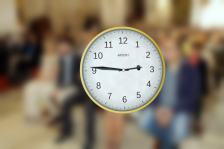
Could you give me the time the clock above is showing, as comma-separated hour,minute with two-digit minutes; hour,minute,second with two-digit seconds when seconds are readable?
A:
2,46
